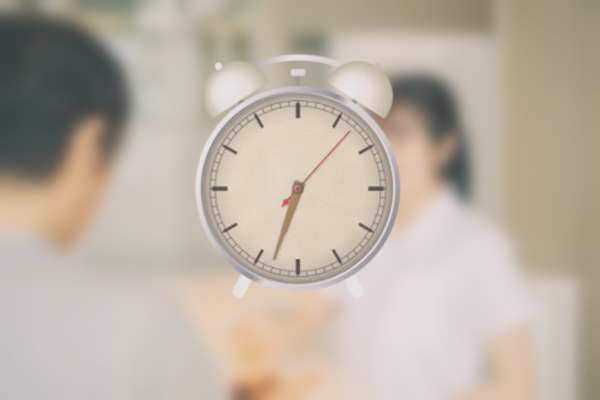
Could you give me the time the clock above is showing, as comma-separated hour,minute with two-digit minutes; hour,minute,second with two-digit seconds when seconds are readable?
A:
6,33,07
